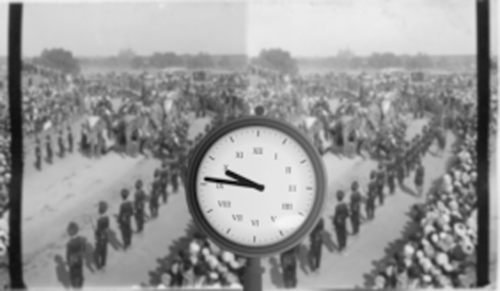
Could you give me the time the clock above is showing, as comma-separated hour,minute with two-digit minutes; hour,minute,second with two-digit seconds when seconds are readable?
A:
9,46
